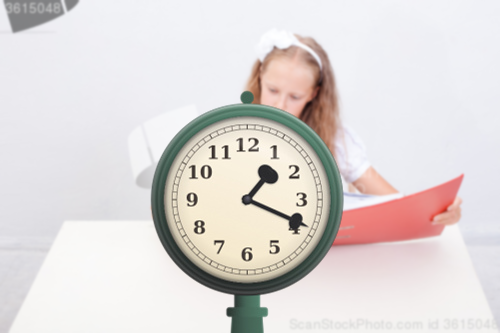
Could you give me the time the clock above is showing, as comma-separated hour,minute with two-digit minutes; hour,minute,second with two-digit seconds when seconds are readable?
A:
1,19
